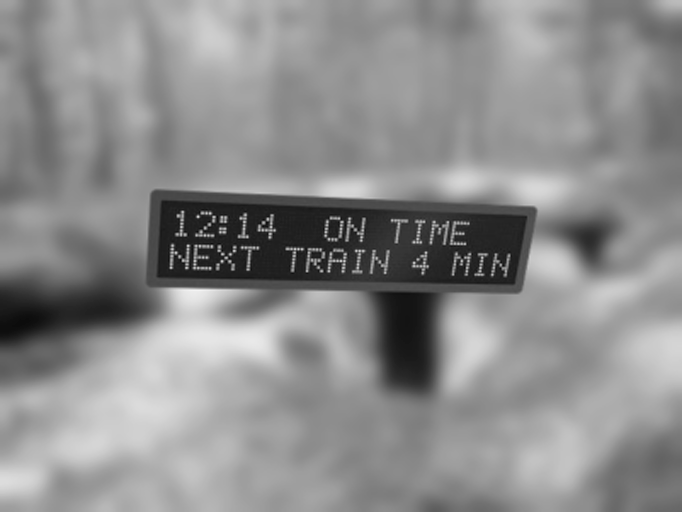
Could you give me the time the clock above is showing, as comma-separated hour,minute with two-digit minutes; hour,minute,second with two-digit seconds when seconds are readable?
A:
12,14
